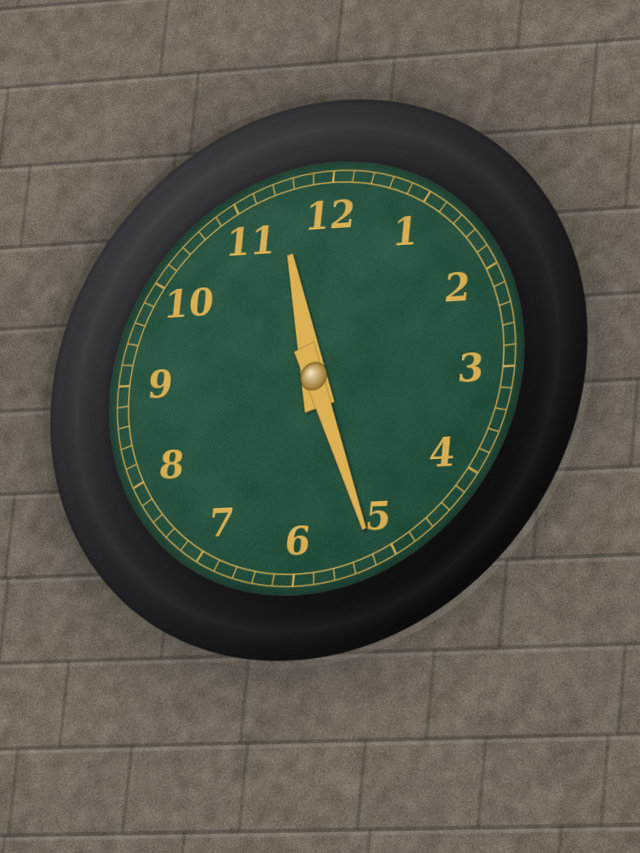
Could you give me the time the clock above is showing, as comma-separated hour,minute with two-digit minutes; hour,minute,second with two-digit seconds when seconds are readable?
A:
11,26
